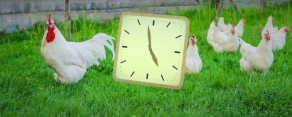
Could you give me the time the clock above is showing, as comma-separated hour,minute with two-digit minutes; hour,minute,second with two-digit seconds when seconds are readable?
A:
4,58
